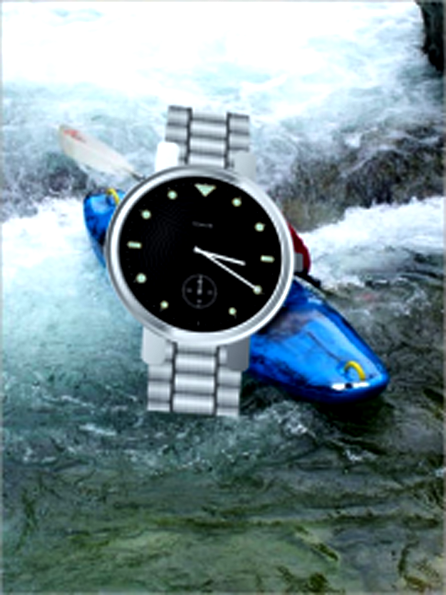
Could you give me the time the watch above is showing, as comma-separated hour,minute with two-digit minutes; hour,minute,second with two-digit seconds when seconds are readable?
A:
3,20
